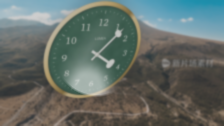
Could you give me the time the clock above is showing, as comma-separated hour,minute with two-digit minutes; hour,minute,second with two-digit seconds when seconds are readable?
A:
4,07
